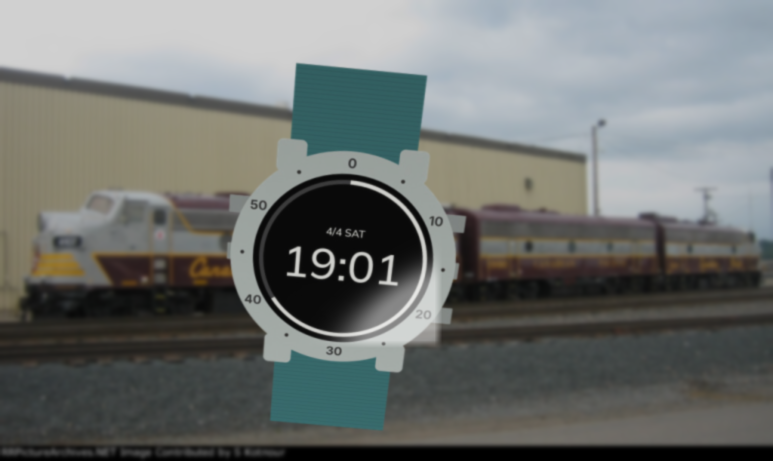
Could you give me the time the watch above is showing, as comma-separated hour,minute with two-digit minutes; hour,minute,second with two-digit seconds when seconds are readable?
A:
19,01
